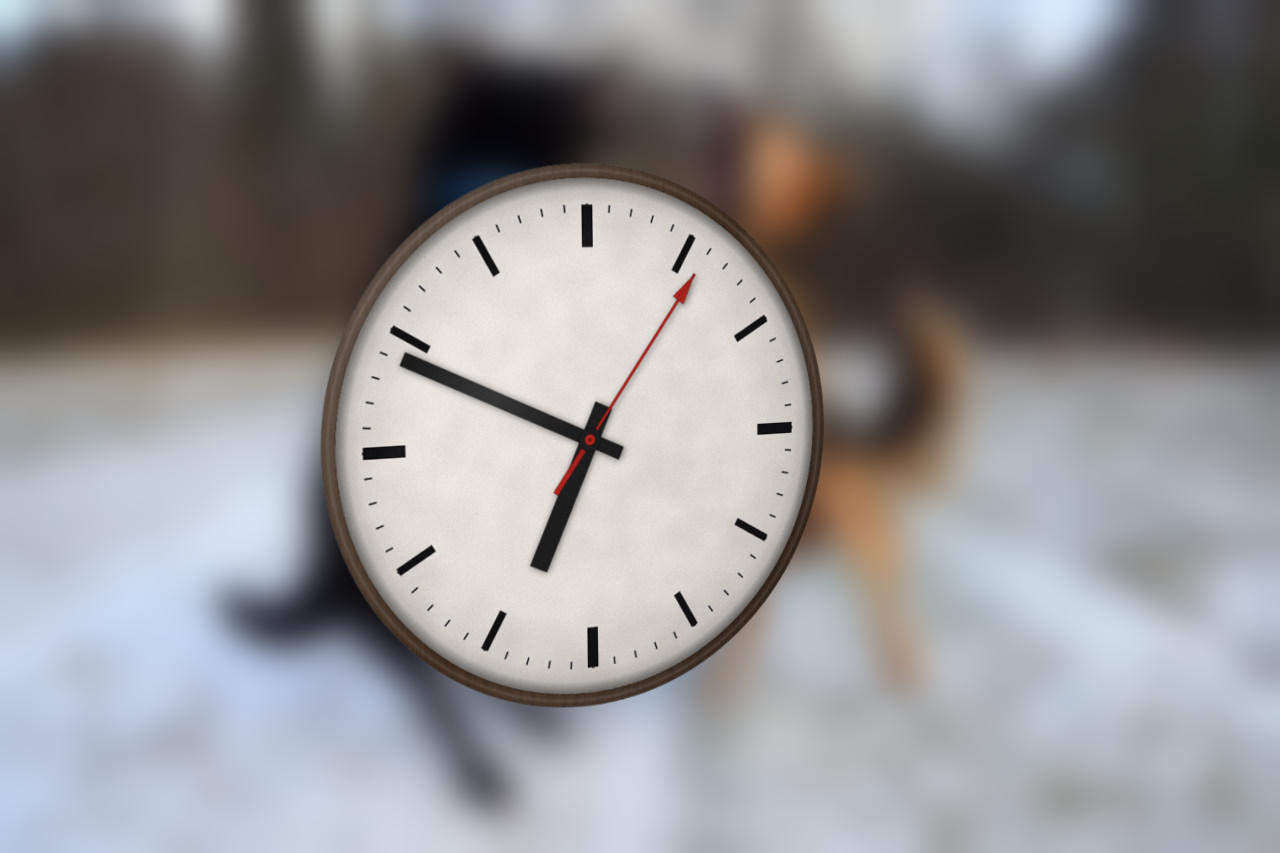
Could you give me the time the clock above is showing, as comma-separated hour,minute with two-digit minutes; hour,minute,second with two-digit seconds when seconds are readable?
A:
6,49,06
